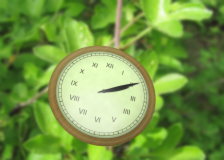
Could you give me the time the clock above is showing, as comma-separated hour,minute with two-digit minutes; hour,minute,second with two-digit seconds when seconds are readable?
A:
2,10
